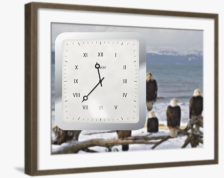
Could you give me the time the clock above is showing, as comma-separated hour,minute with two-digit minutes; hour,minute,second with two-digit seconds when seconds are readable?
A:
11,37
